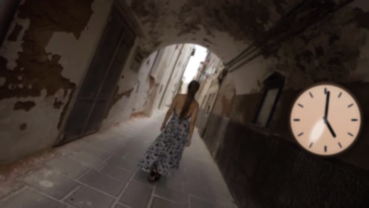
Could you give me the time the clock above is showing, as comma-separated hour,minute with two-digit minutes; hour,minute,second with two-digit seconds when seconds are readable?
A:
5,01
